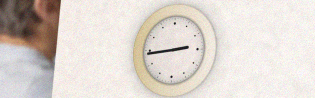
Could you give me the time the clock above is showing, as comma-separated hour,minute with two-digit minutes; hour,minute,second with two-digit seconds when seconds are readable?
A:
2,44
